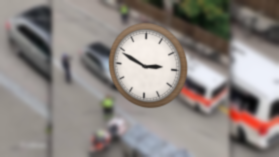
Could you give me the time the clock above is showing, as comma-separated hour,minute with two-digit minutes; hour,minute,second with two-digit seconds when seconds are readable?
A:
2,49
